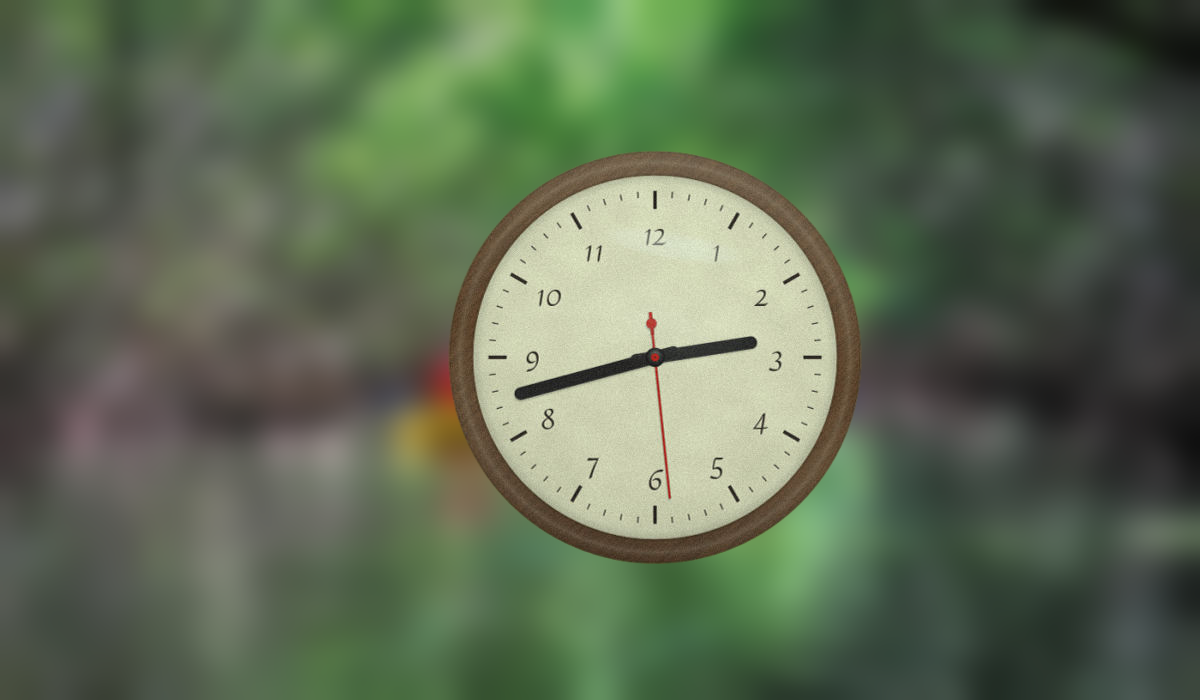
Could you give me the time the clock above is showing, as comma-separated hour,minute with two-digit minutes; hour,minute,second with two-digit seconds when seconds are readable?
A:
2,42,29
